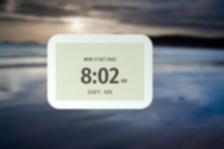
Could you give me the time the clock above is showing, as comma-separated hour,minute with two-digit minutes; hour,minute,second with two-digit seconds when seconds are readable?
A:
8,02
